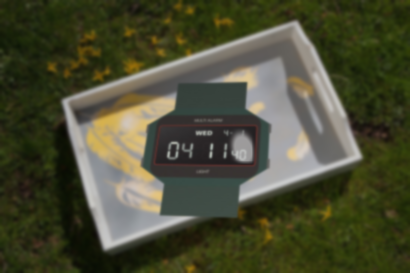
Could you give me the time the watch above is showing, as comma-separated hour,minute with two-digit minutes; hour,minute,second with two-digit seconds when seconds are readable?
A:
4,11
